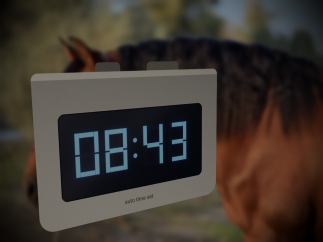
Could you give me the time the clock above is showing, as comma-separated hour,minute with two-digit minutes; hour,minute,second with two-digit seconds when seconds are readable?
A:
8,43
